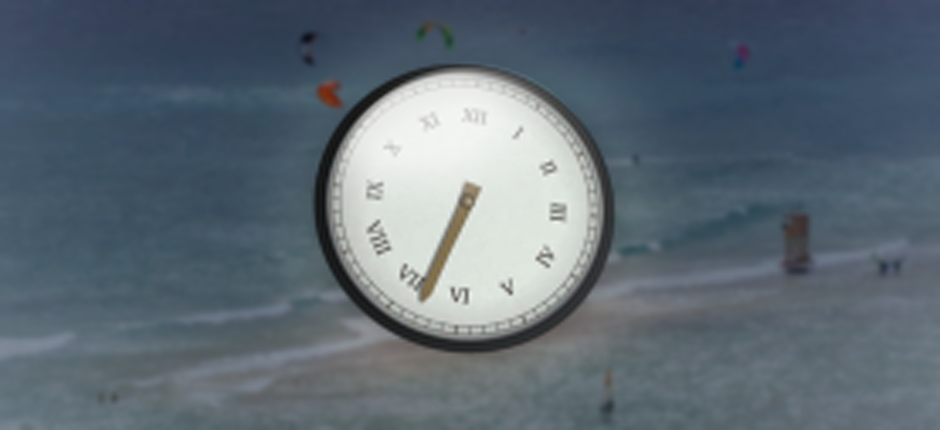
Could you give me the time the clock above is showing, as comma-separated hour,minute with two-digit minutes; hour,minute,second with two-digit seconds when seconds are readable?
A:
6,33
